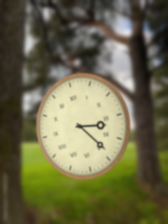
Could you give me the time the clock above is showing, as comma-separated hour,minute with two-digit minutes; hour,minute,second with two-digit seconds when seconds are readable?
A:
3,24
